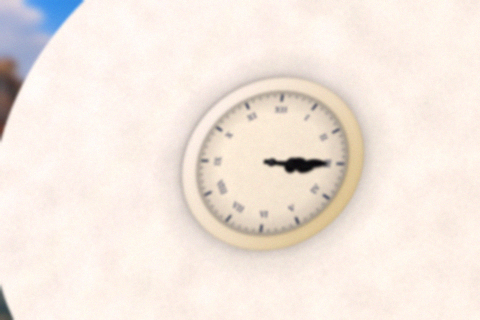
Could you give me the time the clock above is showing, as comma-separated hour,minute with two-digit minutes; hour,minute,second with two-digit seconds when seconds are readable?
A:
3,15
